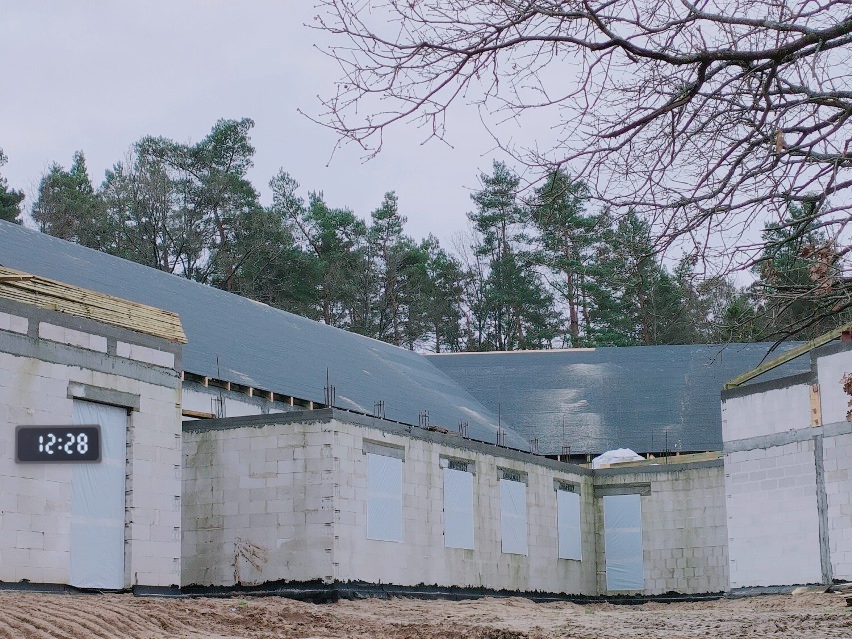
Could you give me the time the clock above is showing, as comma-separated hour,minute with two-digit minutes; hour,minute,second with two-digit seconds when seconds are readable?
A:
12,28
